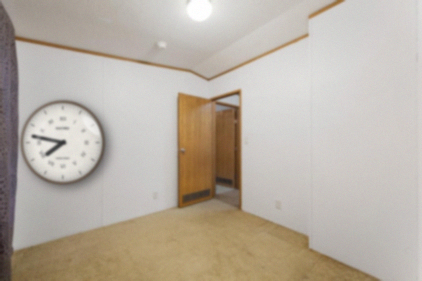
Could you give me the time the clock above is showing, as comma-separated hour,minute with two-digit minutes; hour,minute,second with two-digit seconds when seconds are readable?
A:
7,47
